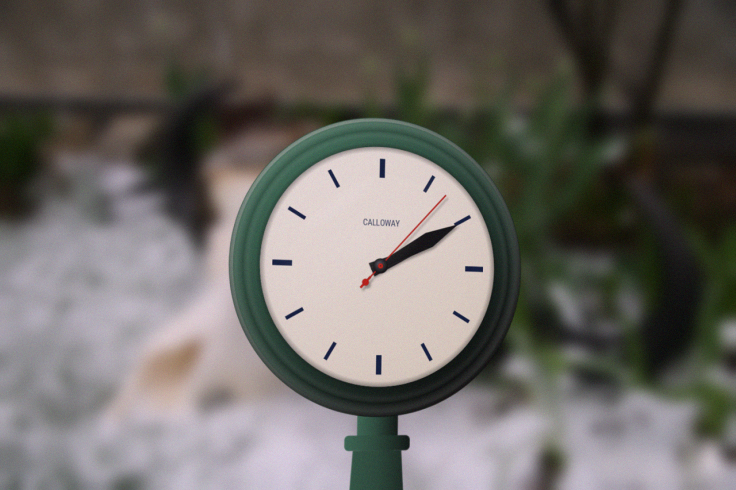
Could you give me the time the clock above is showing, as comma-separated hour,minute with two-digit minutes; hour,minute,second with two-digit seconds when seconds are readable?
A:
2,10,07
